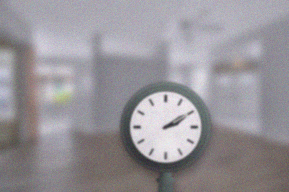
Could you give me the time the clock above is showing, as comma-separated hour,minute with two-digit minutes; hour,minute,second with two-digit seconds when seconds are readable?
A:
2,10
